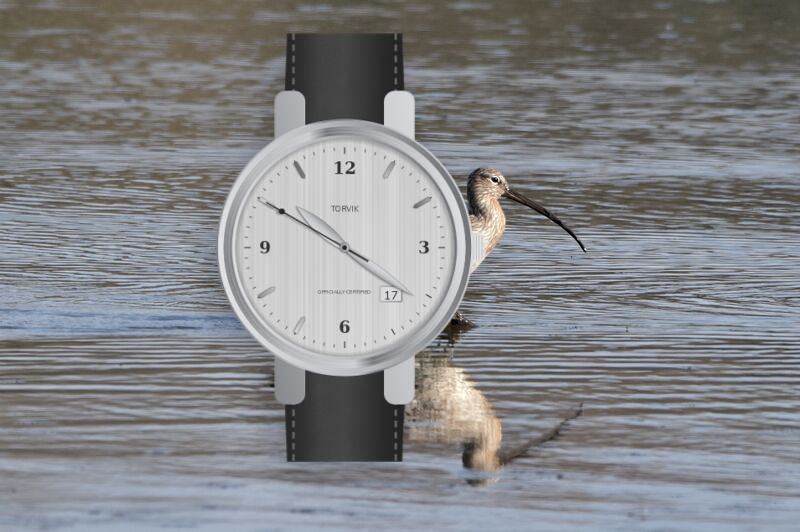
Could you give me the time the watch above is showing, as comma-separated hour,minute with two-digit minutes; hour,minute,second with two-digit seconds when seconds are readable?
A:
10,20,50
